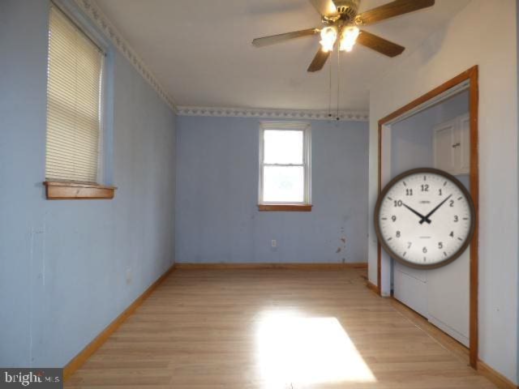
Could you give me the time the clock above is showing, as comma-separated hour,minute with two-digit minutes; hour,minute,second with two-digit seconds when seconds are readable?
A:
10,08
